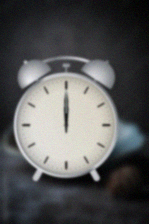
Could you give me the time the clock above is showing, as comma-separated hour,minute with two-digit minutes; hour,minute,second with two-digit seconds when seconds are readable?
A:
12,00
